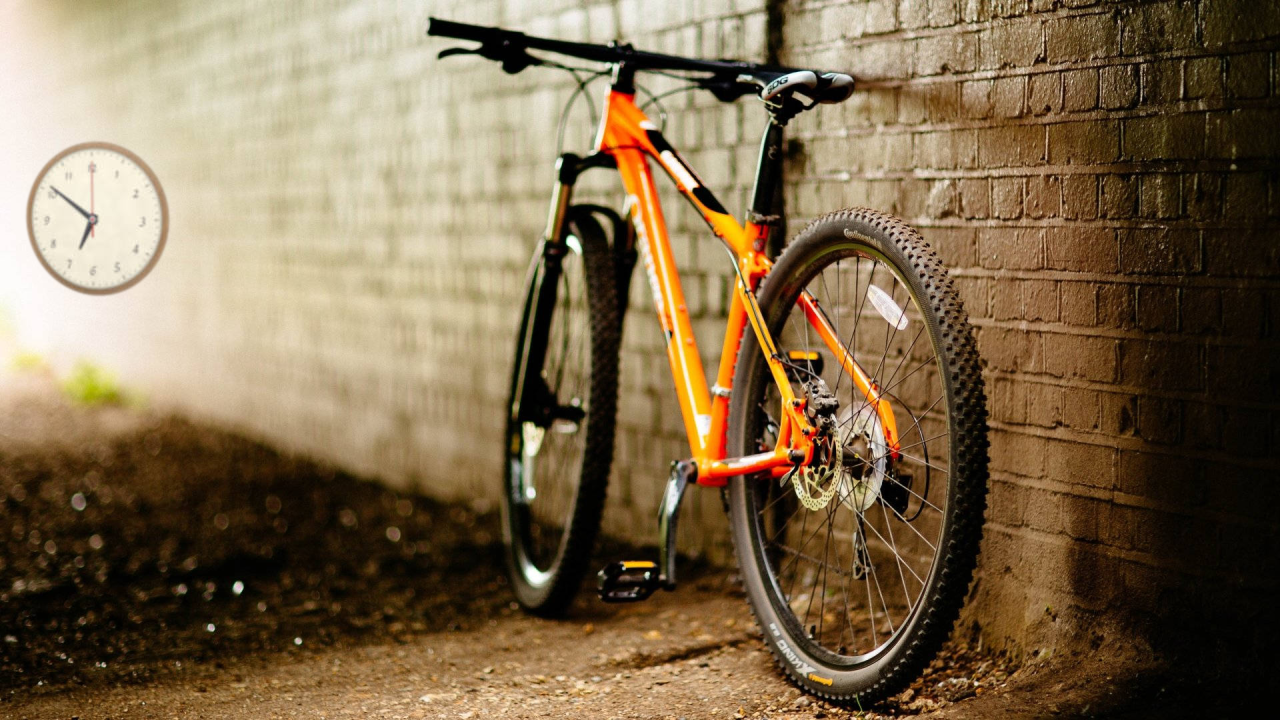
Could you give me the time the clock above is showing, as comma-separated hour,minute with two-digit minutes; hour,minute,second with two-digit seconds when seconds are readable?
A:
6,51,00
